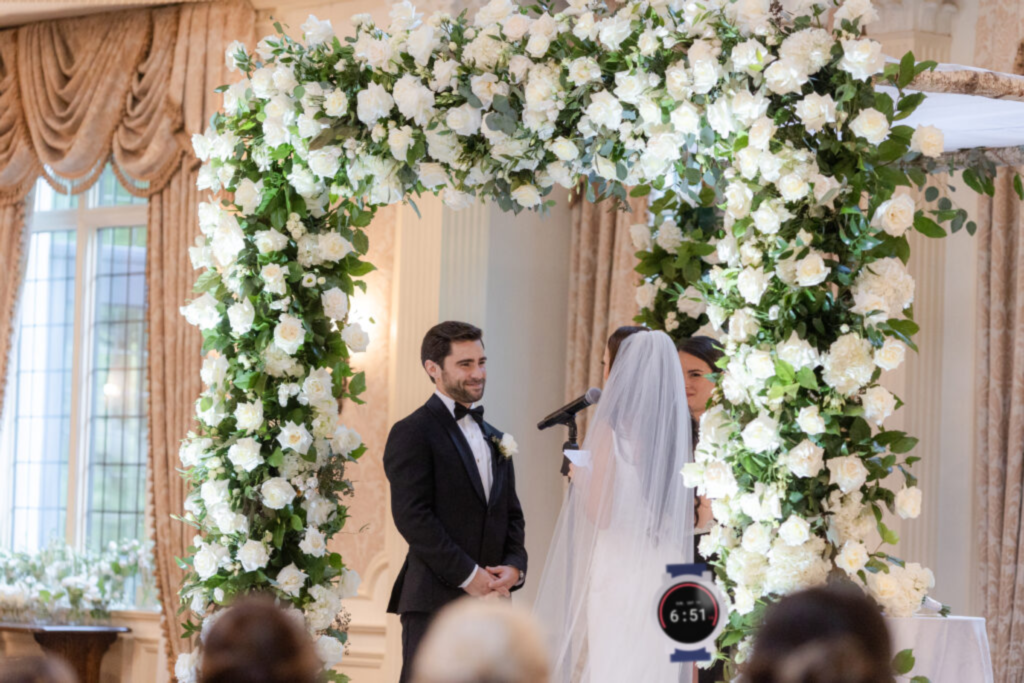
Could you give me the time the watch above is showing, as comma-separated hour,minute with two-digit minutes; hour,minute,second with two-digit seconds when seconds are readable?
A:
6,51
